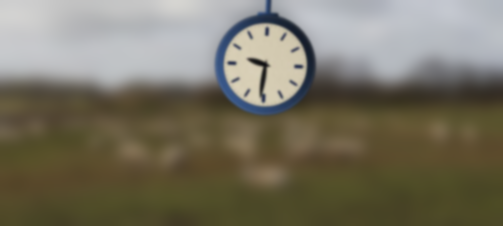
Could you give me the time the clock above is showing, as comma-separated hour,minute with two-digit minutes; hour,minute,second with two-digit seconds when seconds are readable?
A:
9,31
